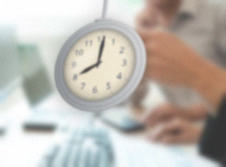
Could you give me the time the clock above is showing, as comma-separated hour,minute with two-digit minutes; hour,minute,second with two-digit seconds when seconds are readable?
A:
8,01
